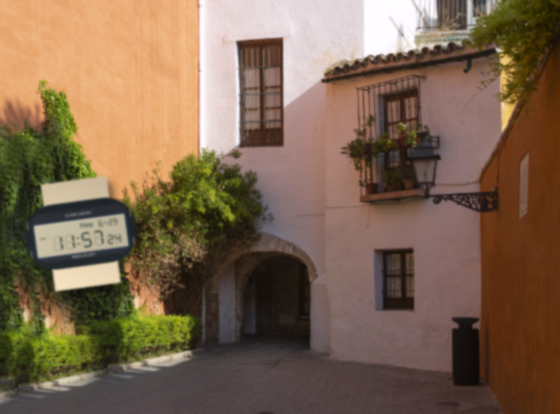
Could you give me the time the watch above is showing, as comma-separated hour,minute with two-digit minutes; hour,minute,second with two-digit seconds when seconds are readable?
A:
11,57
